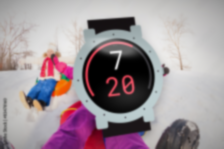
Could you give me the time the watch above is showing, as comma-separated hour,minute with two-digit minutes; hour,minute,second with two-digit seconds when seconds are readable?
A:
7,20
